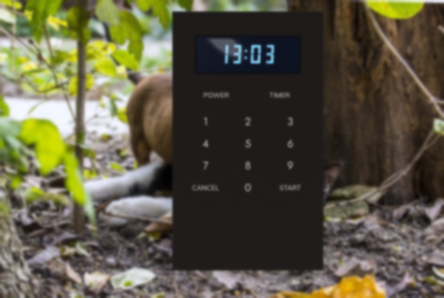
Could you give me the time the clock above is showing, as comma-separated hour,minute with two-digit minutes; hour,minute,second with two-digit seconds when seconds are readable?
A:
13,03
